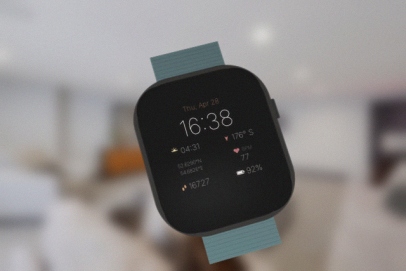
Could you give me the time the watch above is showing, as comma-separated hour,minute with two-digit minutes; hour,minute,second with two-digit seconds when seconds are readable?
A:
16,38
